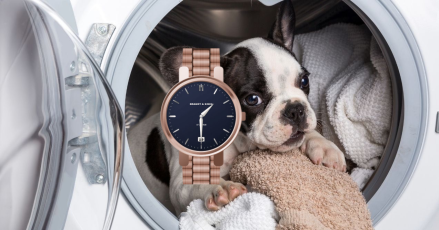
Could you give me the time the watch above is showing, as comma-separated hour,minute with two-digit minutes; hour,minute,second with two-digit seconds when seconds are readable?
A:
1,30
